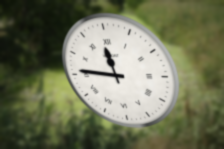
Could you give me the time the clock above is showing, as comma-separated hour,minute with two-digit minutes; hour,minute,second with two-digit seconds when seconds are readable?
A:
11,46
